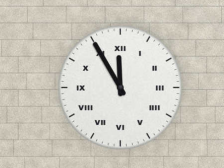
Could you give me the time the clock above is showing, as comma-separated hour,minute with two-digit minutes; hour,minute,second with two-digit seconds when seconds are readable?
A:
11,55
